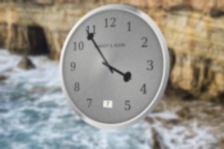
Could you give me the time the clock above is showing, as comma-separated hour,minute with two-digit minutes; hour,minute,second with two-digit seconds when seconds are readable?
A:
3,54
